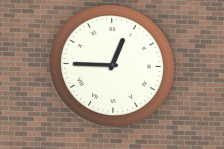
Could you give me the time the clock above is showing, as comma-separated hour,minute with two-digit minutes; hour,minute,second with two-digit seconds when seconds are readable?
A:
12,45
